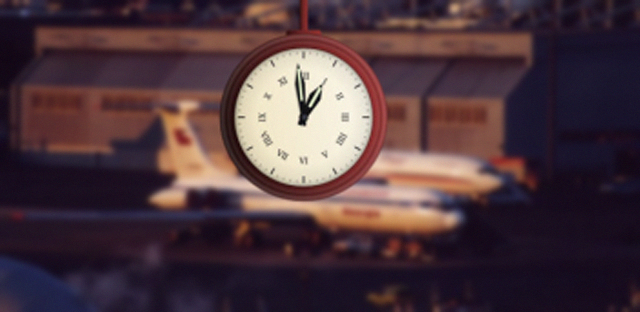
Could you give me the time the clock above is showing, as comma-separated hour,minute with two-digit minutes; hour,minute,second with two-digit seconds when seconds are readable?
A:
12,59
